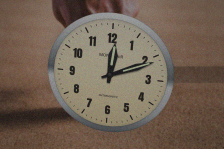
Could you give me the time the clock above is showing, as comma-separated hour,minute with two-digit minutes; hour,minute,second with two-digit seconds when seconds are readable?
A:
12,11
